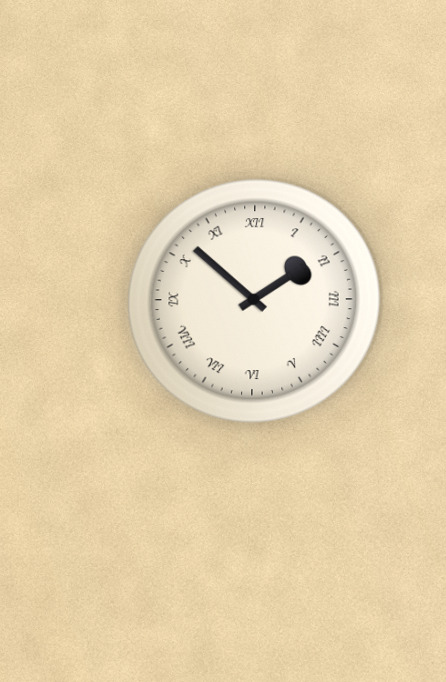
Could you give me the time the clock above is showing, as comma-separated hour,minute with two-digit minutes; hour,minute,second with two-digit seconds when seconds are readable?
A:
1,52
